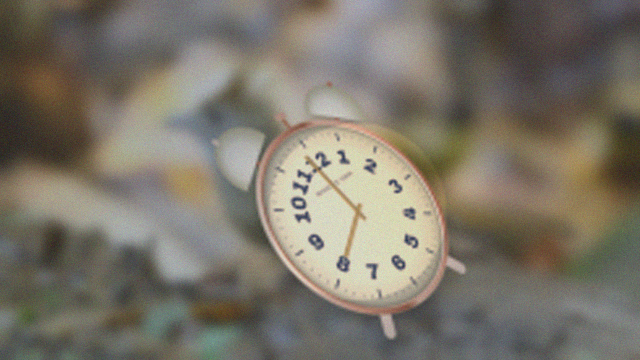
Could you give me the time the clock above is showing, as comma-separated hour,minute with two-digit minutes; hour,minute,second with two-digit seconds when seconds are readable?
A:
7,59
